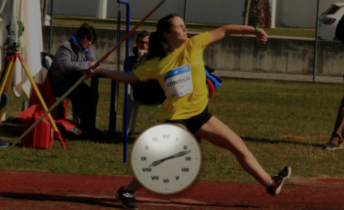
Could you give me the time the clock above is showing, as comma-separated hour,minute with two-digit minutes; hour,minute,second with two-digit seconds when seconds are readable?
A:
8,12
